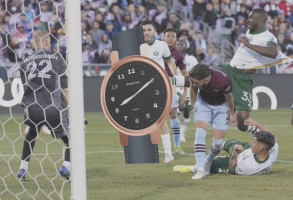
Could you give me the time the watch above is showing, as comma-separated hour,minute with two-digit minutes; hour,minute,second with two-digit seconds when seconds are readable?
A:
8,10
